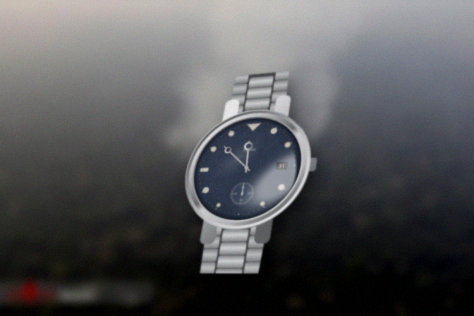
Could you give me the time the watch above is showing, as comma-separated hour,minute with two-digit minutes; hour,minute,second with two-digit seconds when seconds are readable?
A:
11,52
